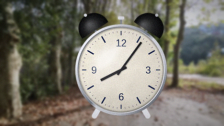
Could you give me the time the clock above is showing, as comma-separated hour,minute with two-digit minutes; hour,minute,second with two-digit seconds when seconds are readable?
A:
8,06
